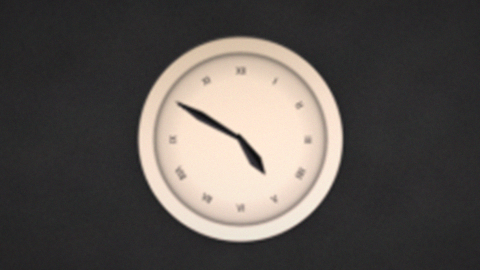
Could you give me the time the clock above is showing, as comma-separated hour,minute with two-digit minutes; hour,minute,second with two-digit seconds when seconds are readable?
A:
4,50
